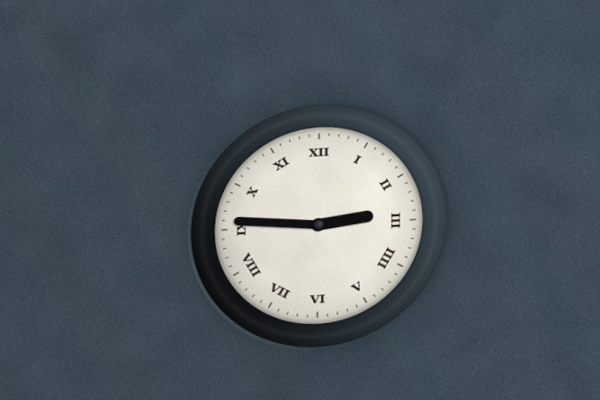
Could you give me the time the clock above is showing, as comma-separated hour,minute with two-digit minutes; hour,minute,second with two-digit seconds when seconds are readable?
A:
2,46
